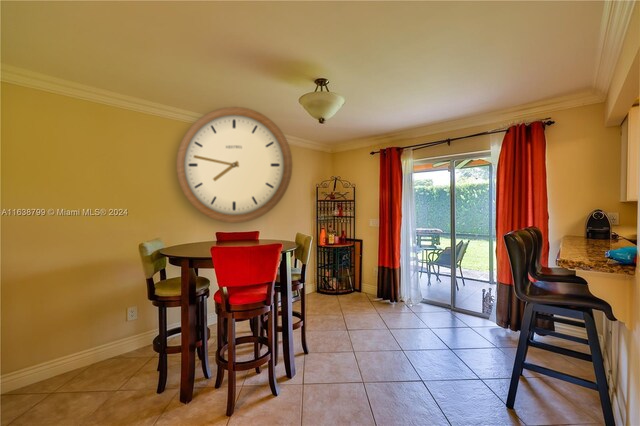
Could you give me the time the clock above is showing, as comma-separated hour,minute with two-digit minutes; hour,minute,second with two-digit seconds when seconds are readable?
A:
7,47
